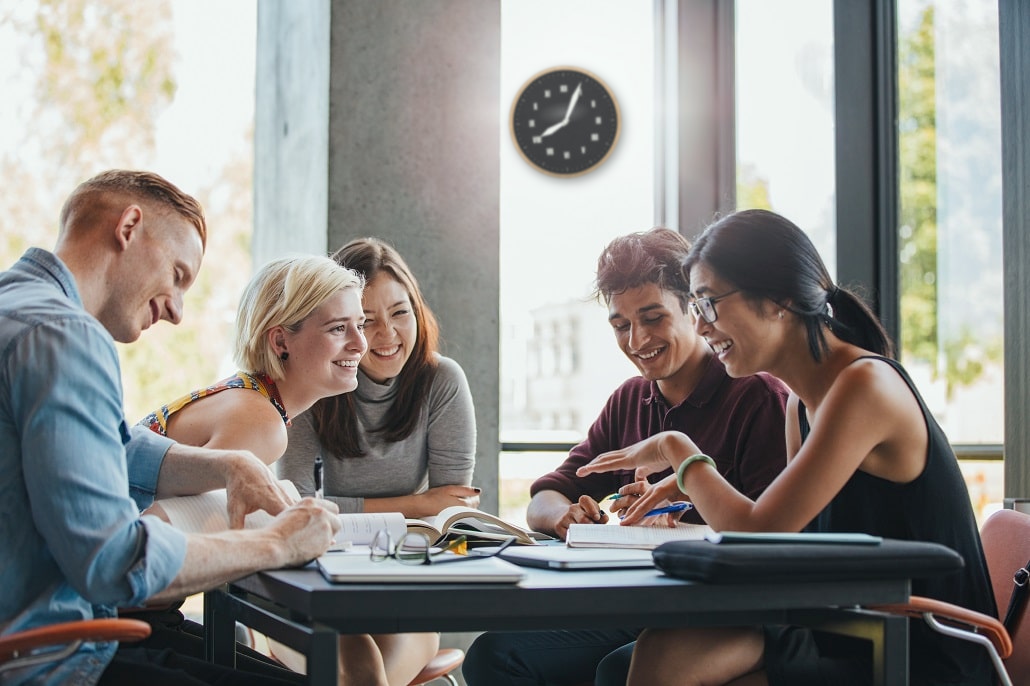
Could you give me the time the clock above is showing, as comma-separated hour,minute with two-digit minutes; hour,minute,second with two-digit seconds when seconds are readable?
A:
8,04
